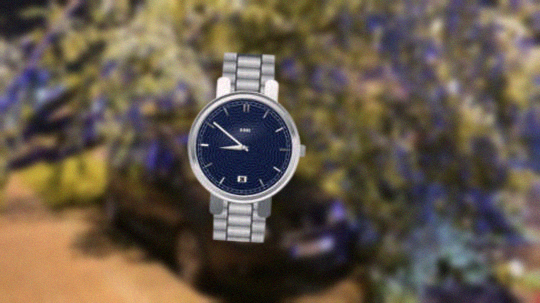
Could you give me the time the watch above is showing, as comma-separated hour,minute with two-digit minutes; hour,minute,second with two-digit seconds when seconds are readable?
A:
8,51
